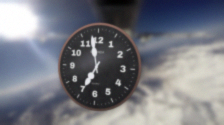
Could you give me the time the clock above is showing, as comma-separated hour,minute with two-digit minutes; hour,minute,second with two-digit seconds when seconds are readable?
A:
6,58
